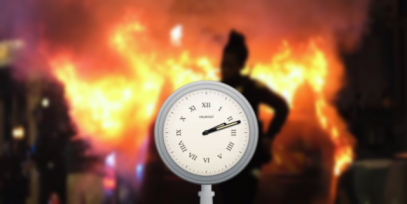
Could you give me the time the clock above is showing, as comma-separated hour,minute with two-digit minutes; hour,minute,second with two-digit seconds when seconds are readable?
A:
2,12
